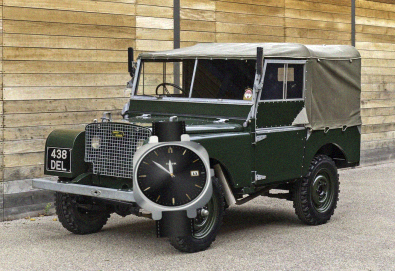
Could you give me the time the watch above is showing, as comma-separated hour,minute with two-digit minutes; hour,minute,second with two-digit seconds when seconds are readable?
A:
11,52
